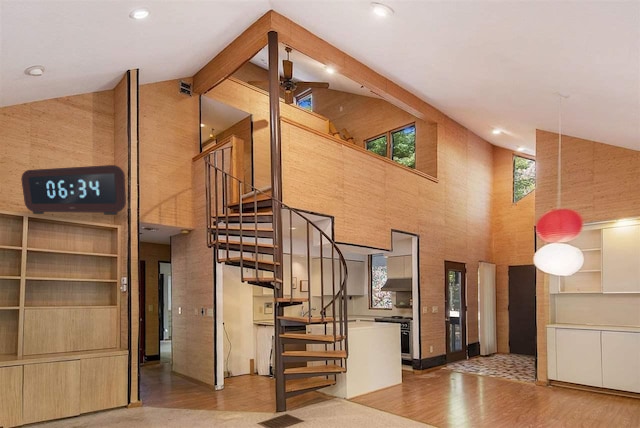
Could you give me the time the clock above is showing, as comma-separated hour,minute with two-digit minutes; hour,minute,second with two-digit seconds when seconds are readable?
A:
6,34
